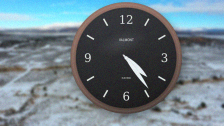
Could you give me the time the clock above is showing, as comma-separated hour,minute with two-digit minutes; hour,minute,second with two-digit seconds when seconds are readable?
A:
4,24
